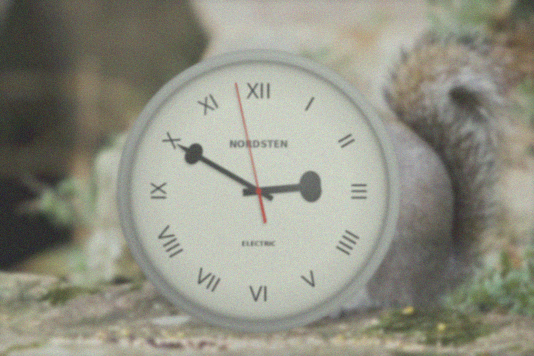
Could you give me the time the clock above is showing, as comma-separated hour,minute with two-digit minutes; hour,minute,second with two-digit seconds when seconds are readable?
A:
2,49,58
